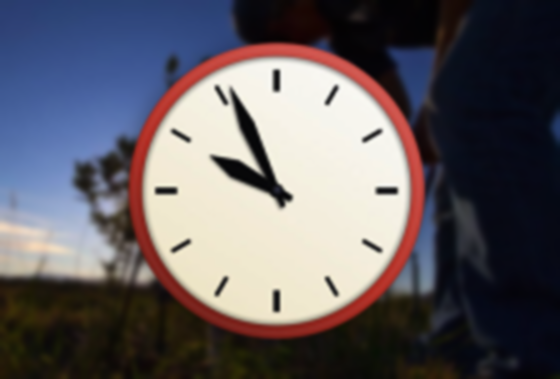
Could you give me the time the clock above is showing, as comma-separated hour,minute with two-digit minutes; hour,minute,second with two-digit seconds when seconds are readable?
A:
9,56
